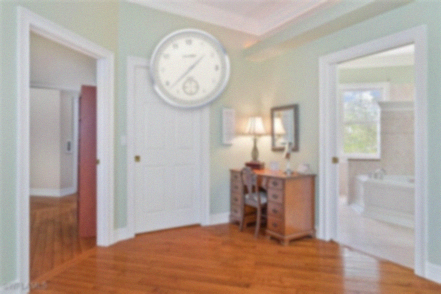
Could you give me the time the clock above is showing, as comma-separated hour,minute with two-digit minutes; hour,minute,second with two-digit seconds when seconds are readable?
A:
1,38
